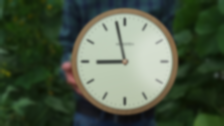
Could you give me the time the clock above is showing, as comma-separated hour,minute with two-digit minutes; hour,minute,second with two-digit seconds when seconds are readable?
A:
8,58
